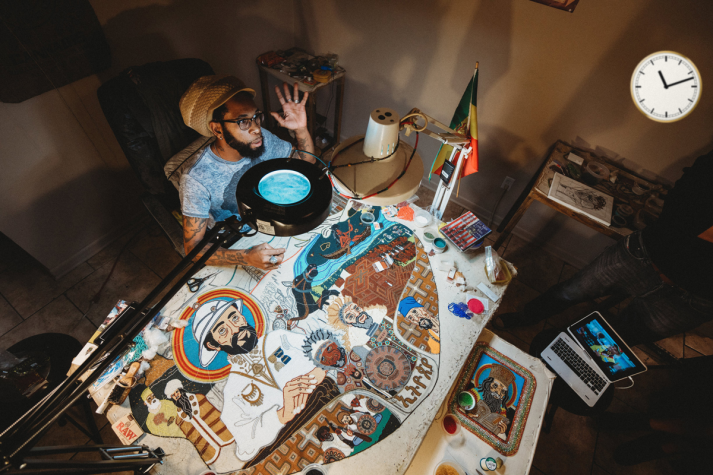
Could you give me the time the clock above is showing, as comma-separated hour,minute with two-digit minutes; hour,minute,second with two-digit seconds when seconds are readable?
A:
11,12
